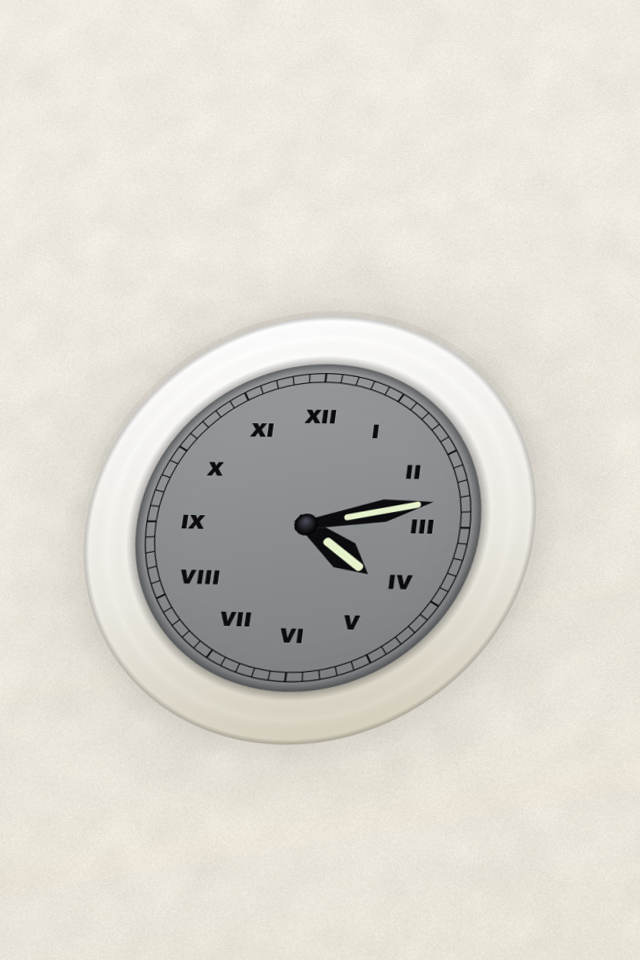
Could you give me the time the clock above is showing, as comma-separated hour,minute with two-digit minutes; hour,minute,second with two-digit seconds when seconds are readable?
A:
4,13
